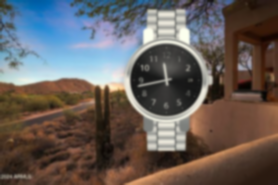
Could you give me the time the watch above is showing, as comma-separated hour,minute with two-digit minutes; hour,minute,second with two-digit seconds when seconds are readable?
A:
11,43
